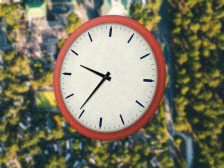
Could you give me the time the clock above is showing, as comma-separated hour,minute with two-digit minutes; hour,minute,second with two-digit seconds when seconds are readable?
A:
9,36
